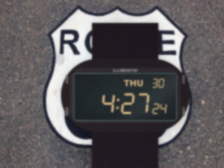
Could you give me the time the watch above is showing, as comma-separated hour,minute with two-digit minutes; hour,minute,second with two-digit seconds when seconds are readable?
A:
4,27,24
